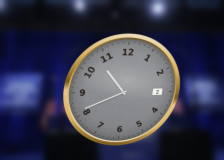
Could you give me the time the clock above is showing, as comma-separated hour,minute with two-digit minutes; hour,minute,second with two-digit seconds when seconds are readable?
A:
10,41
